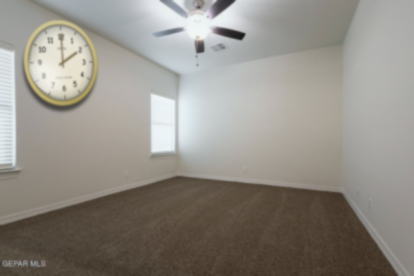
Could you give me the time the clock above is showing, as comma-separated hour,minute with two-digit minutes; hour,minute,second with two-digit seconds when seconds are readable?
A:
2,00
